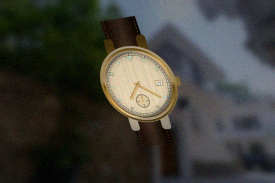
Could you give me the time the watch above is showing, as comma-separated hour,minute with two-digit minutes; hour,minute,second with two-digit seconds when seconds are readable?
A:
7,21
